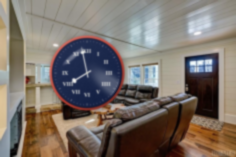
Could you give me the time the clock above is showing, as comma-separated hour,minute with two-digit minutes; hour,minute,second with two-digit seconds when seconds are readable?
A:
7,58
